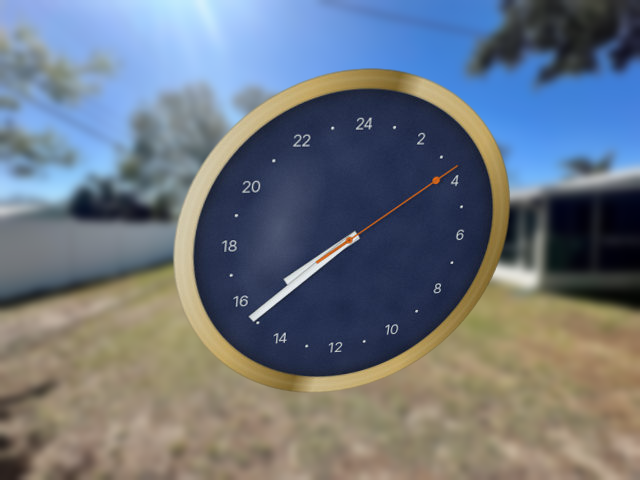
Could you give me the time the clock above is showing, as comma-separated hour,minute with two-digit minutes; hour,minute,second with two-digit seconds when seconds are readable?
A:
15,38,09
